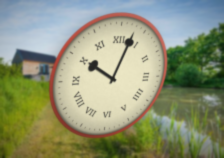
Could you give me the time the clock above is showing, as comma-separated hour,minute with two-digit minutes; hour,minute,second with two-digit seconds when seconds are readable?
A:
10,03
